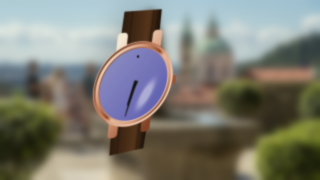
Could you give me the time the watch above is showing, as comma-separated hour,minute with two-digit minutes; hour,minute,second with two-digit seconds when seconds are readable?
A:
6,32
